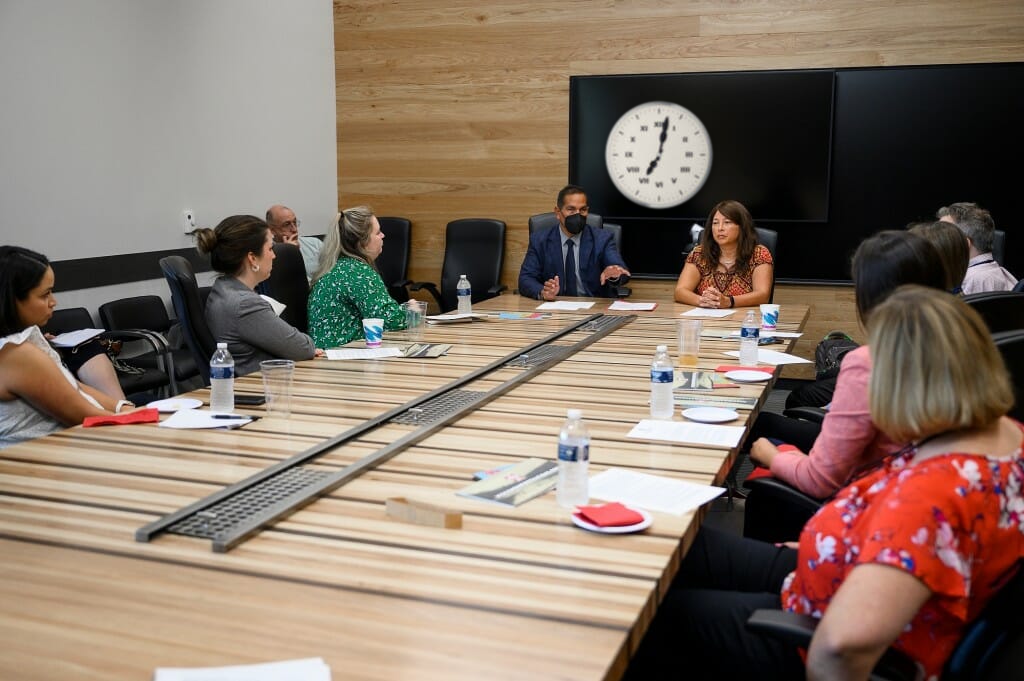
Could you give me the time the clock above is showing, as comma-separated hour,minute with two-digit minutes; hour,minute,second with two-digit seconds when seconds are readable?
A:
7,02
